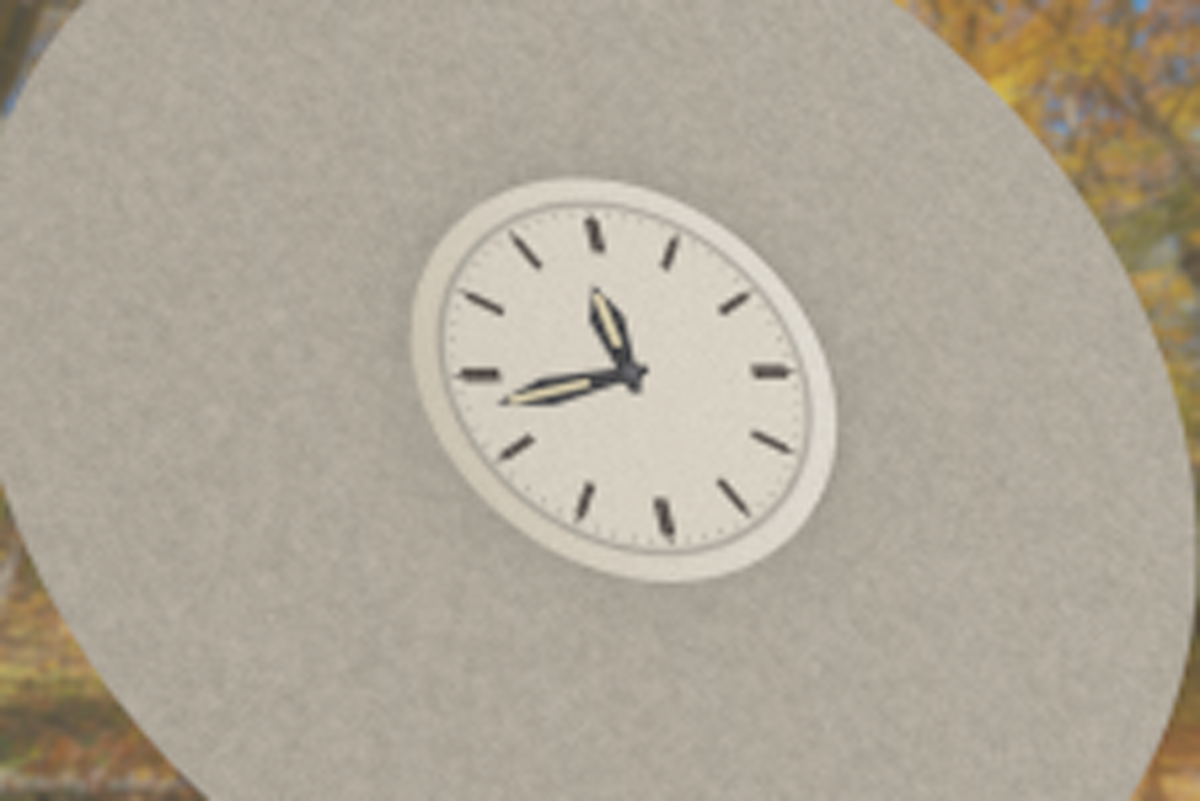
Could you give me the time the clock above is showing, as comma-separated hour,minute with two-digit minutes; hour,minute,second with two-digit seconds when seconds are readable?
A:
11,43
